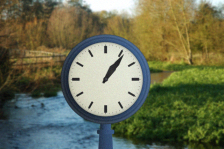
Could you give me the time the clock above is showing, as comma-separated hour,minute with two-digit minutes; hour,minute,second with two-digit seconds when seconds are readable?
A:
1,06
